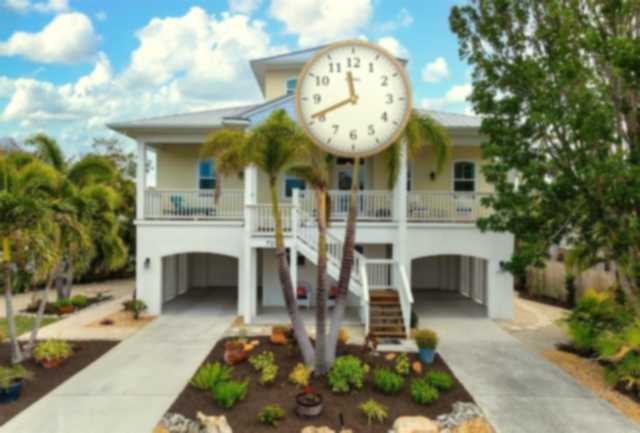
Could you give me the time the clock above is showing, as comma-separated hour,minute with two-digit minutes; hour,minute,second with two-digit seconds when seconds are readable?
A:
11,41
